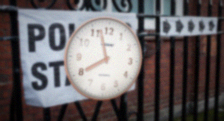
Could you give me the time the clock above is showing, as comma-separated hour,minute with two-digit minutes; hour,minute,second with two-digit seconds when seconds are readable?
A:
7,57
